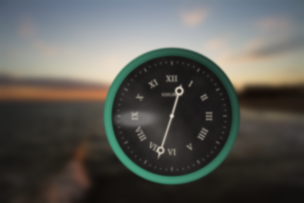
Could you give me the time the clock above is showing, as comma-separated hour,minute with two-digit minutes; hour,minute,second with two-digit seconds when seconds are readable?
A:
12,33
